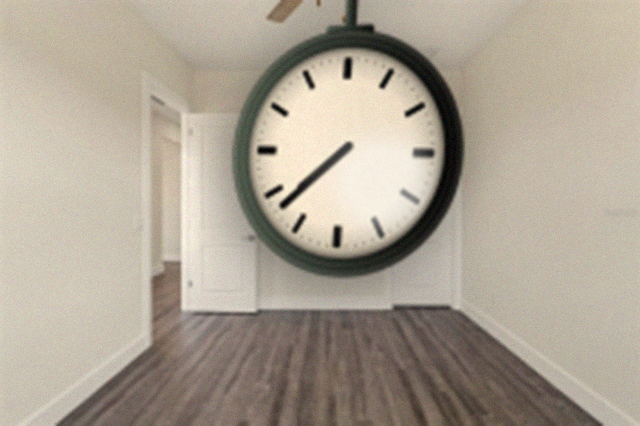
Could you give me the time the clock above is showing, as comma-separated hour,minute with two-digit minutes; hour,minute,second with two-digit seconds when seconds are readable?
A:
7,38
